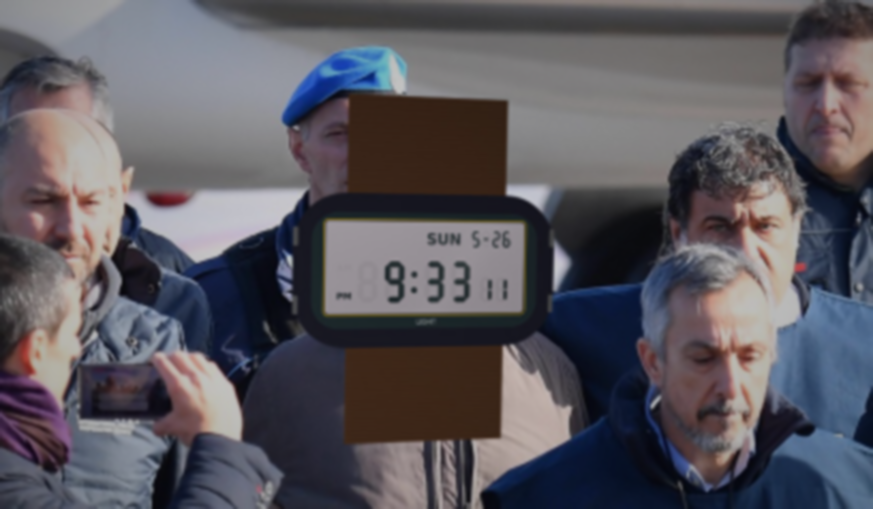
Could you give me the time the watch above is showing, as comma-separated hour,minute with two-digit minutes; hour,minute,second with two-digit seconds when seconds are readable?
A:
9,33,11
